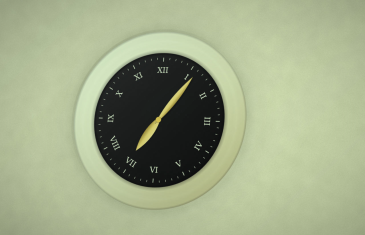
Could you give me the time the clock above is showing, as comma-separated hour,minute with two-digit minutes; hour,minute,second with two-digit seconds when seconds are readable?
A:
7,06
